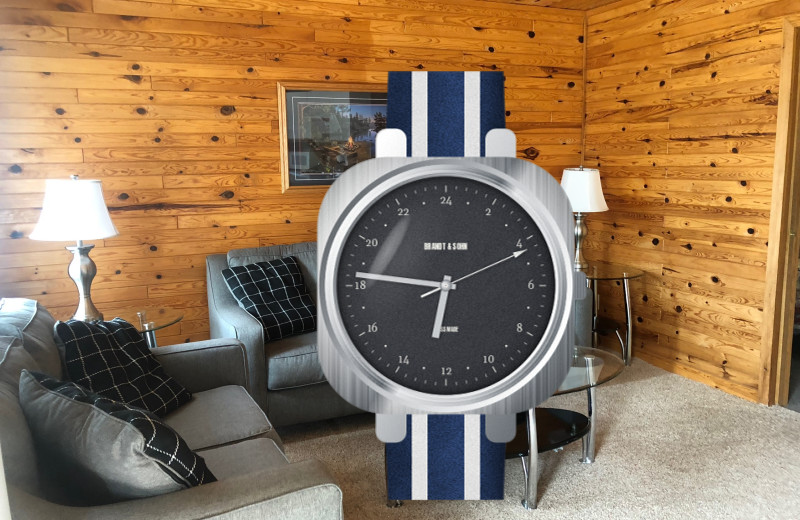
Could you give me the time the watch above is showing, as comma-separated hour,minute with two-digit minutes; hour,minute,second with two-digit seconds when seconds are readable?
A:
12,46,11
